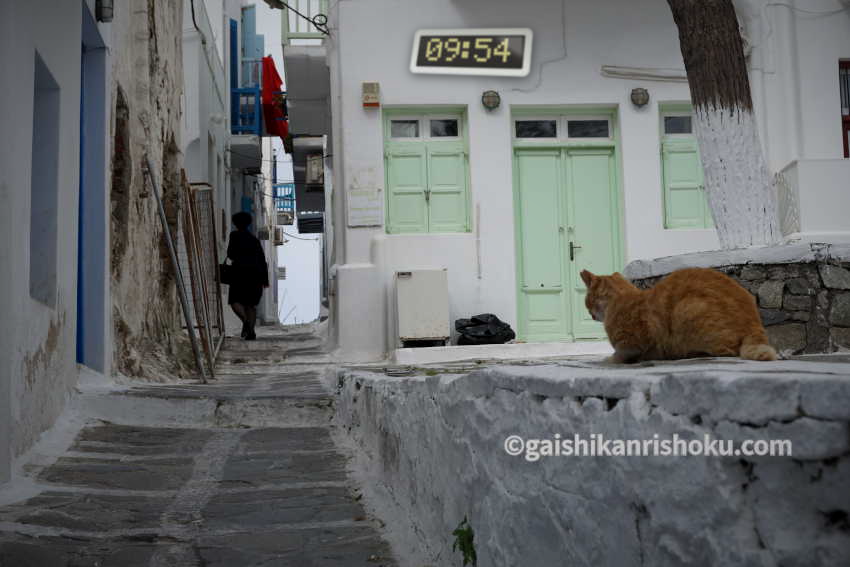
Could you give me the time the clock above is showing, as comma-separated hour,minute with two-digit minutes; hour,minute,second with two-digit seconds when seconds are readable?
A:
9,54
